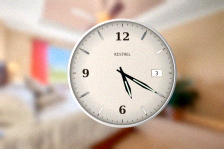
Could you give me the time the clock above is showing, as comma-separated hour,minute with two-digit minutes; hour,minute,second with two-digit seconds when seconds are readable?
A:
5,20
